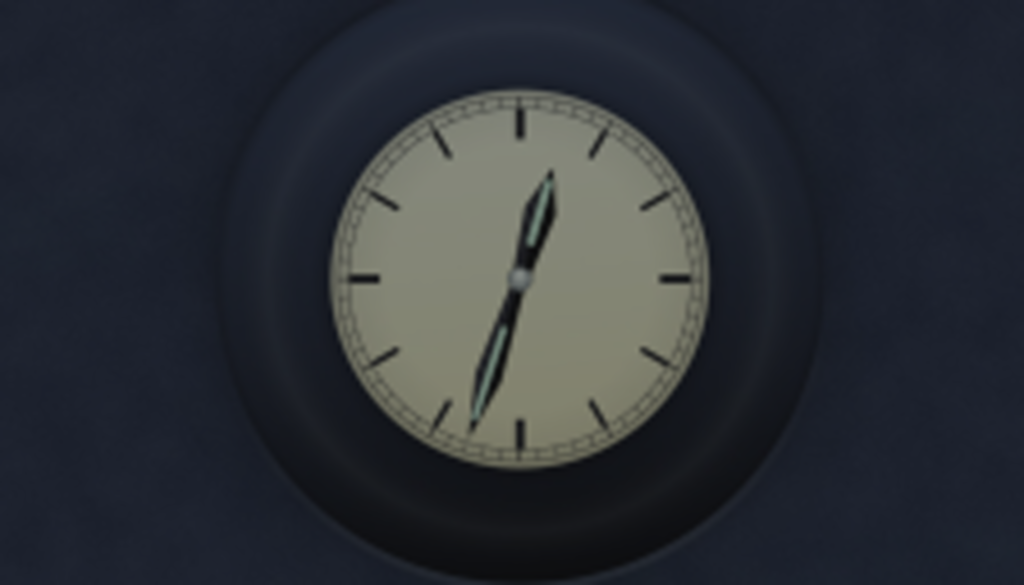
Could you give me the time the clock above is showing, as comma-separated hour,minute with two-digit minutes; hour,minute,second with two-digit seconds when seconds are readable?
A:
12,33
